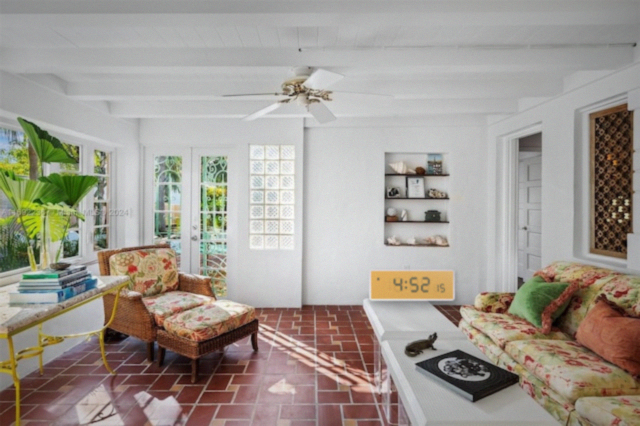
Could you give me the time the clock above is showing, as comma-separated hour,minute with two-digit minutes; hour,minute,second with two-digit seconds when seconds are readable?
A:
4,52
